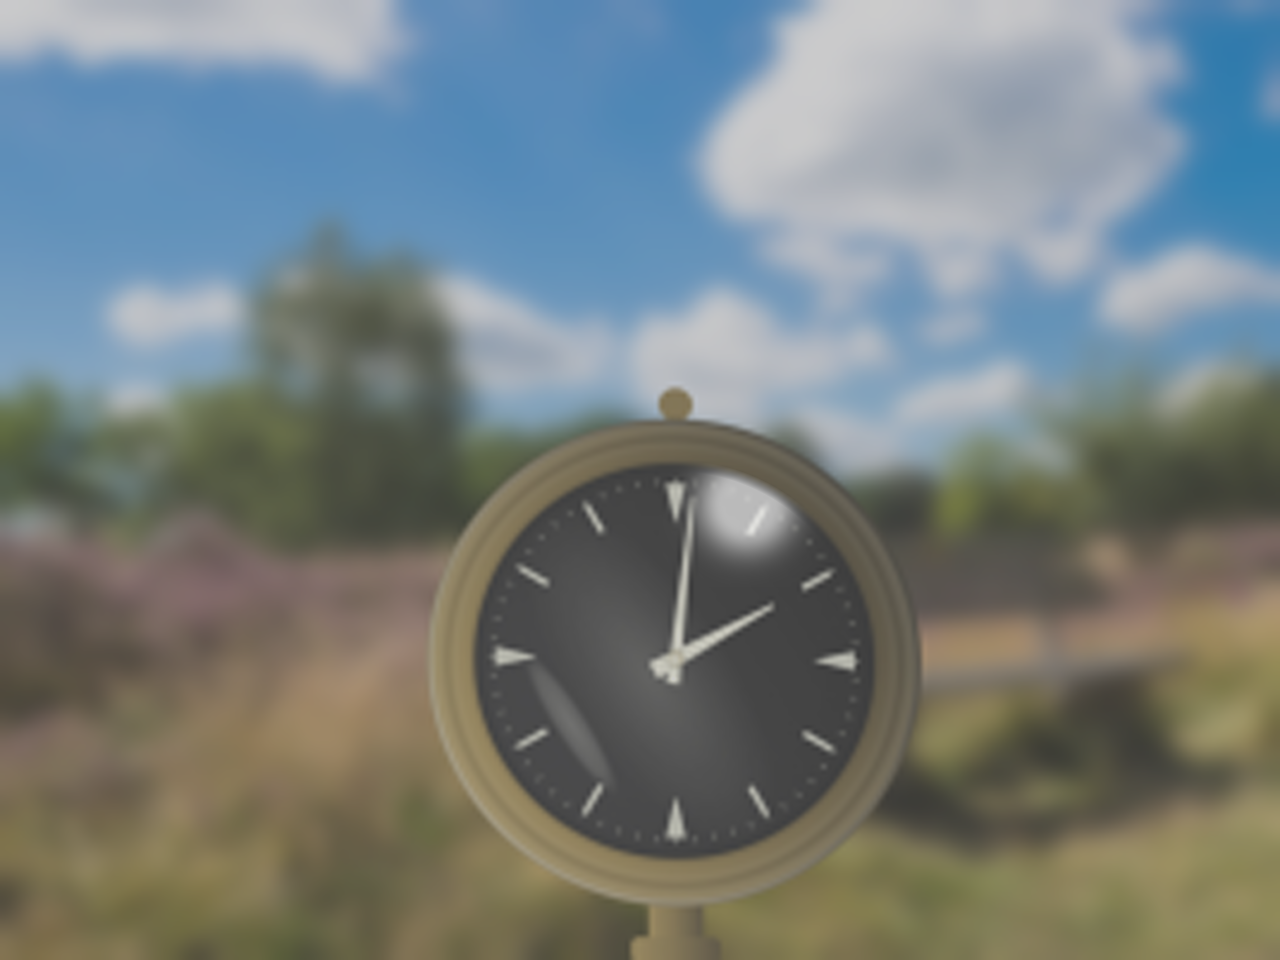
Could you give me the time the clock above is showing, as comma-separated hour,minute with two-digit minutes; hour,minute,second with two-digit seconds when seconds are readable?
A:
2,01
